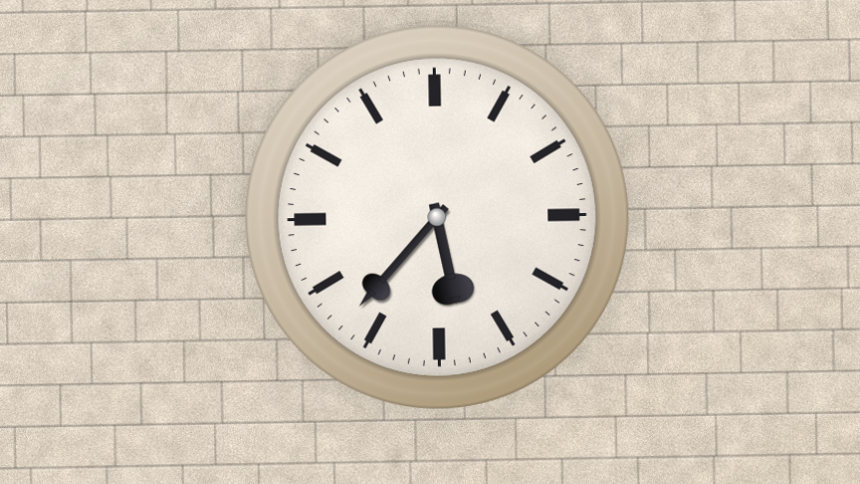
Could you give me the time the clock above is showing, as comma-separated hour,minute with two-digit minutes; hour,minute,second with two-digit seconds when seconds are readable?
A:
5,37
